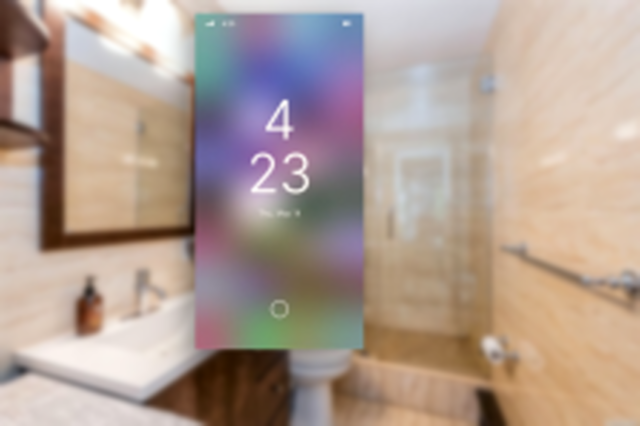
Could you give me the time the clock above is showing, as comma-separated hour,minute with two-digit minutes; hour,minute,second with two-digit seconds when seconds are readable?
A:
4,23
